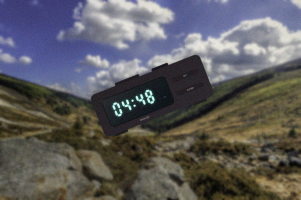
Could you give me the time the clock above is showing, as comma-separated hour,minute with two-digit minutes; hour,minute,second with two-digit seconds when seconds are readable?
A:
4,48
